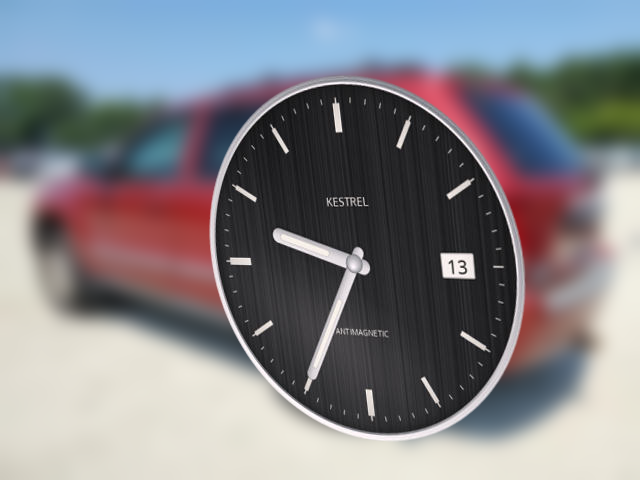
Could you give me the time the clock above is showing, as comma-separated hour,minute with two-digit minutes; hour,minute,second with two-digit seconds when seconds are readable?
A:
9,35
